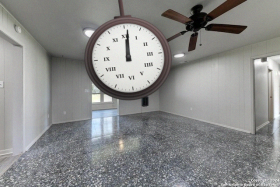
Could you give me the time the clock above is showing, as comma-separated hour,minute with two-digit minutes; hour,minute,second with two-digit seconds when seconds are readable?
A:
12,01
